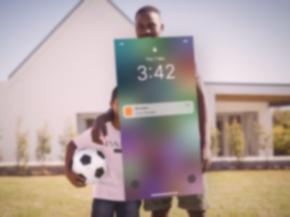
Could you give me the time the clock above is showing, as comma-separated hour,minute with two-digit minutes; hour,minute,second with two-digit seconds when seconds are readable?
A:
3,42
